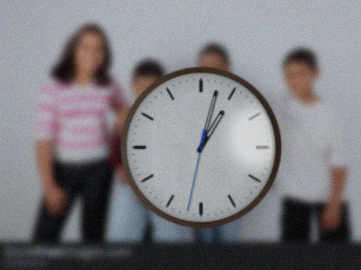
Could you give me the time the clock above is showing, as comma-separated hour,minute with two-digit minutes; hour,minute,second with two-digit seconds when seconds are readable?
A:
1,02,32
